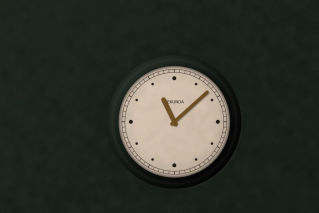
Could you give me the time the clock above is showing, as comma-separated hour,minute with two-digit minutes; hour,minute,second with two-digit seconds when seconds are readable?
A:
11,08
